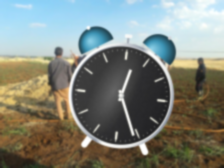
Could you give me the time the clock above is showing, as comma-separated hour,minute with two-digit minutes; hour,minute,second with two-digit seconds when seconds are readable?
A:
12,26
